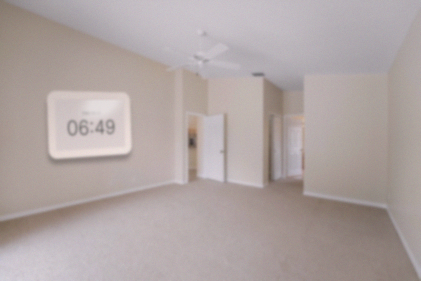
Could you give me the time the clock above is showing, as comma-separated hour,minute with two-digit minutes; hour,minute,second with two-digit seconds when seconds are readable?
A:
6,49
